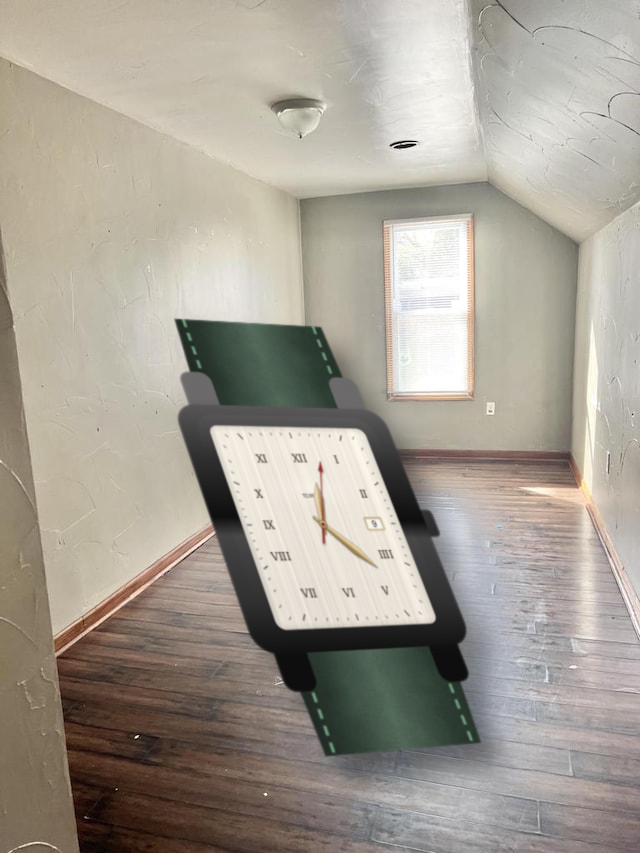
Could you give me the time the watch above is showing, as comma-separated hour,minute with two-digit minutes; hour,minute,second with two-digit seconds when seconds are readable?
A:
12,23,03
